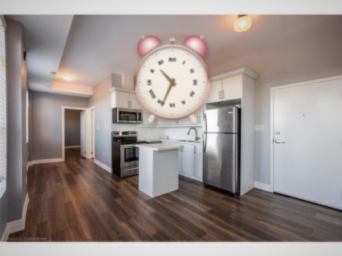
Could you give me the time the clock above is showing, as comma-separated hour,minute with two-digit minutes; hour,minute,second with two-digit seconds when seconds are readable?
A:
10,34
